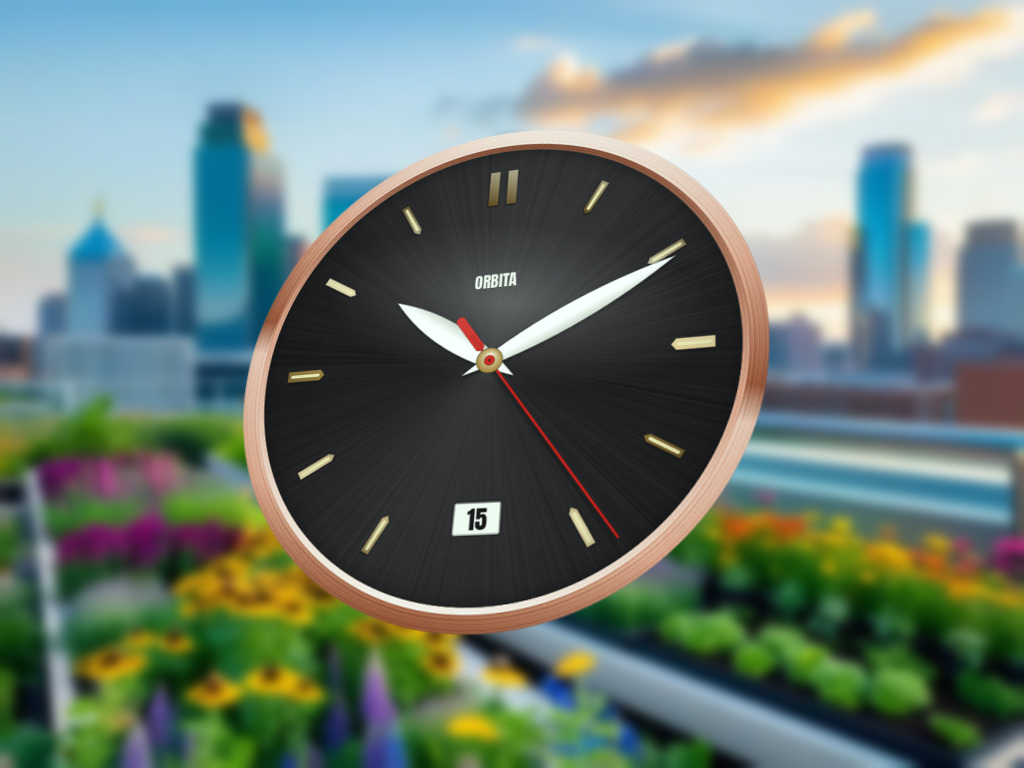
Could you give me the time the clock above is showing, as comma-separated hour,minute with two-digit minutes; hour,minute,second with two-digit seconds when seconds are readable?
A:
10,10,24
